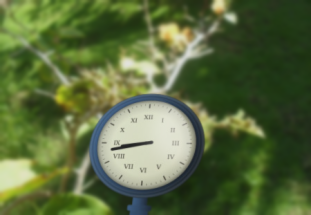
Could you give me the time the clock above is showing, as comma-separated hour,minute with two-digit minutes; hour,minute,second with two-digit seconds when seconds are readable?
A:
8,43
